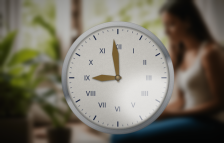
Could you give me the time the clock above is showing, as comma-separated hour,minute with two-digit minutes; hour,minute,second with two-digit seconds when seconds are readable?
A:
8,59
